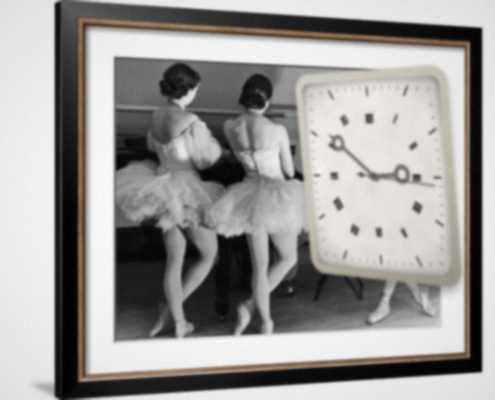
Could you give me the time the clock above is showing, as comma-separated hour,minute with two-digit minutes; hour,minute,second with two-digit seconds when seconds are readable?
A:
2,51,16
